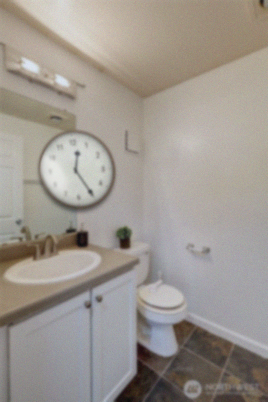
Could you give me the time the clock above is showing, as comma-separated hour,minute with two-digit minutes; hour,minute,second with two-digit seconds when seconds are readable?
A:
12,25
